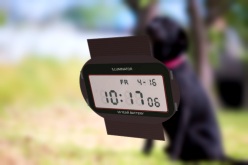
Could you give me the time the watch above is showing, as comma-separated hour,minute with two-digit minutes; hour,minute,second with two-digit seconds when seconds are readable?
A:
10,17,06
